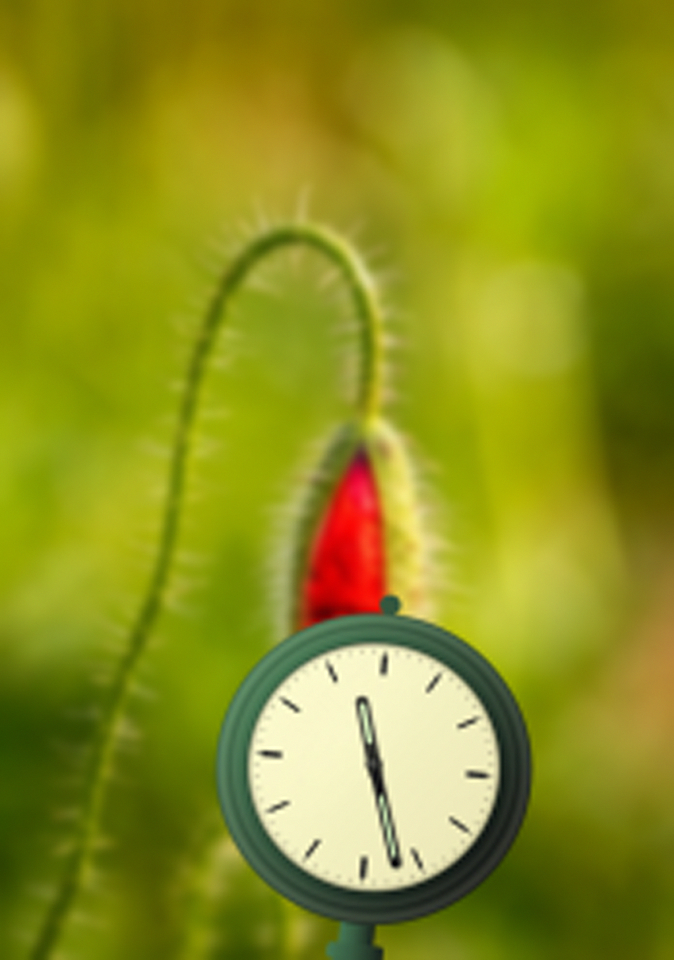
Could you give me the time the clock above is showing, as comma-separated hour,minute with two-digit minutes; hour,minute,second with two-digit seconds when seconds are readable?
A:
11,27
